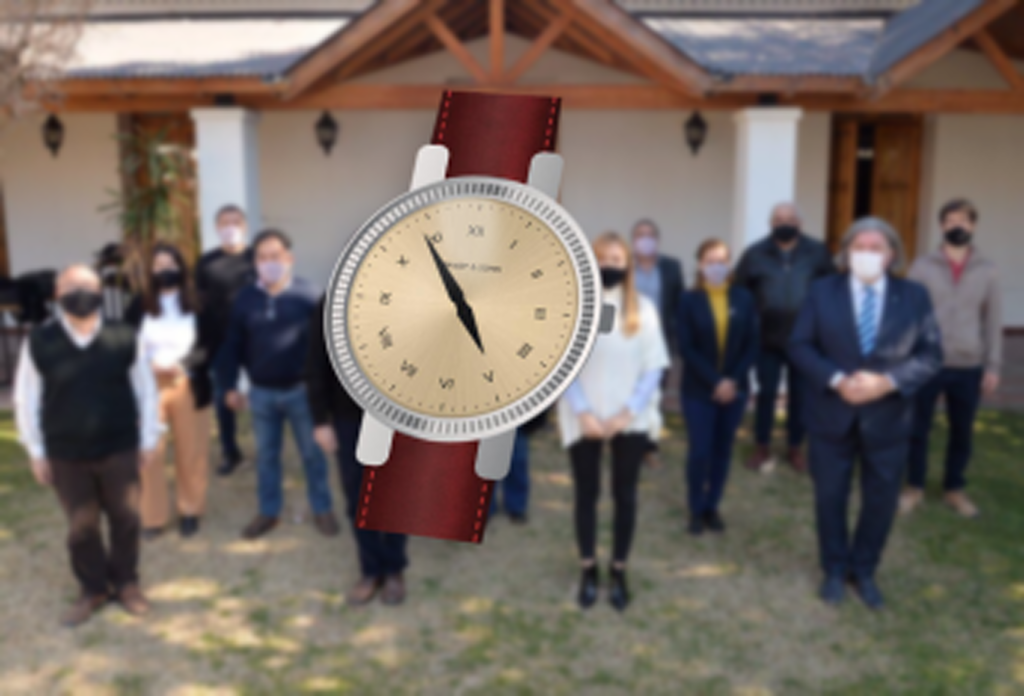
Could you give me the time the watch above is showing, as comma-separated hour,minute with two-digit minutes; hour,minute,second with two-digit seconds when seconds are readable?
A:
4,54
